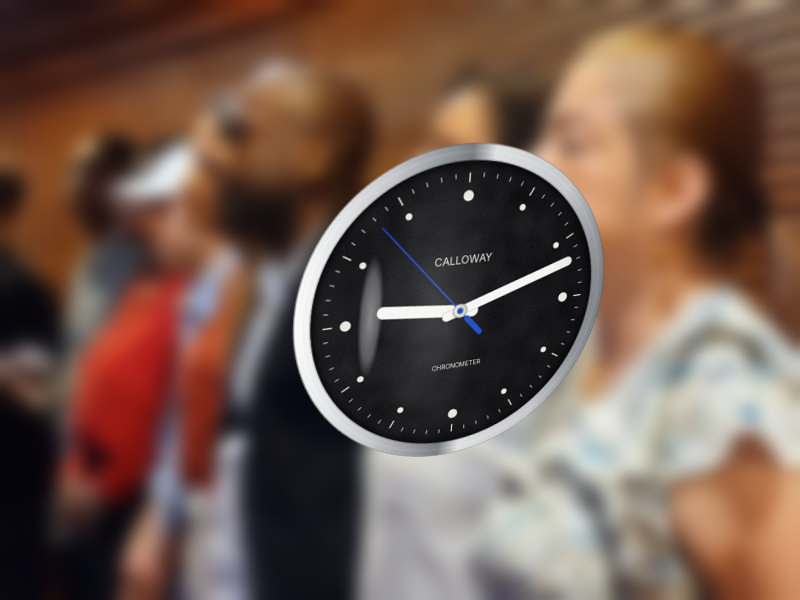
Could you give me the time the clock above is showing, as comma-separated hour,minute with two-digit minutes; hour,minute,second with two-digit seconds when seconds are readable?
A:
9,11,53
